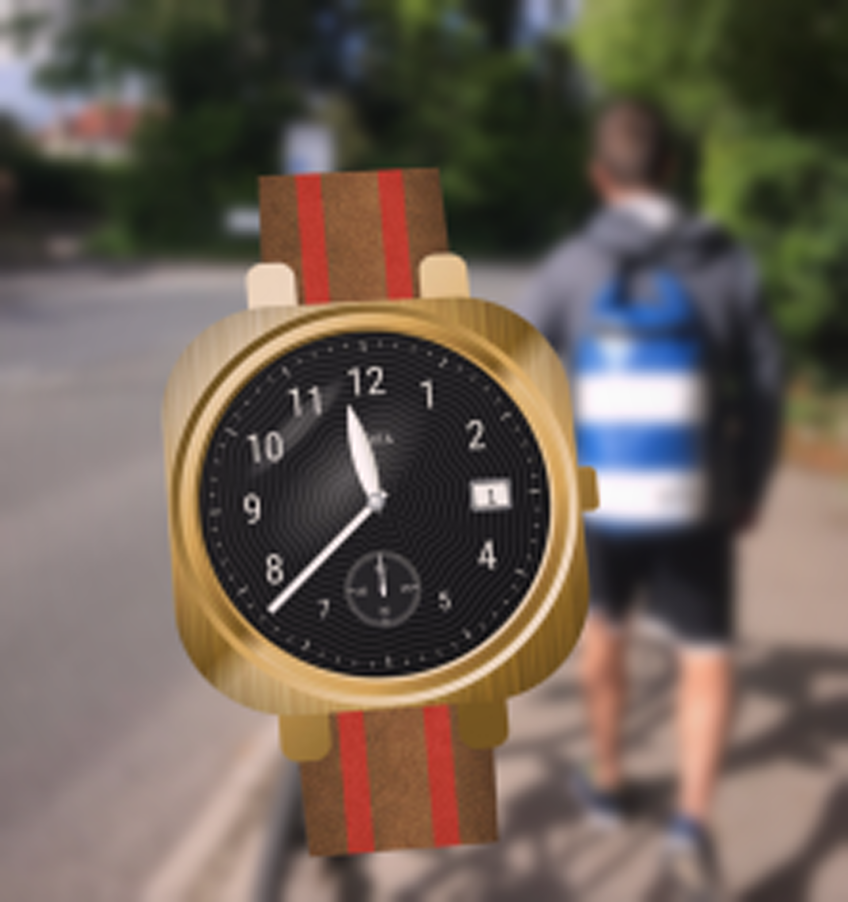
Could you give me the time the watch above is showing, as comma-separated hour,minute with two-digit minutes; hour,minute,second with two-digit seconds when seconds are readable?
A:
11,38
